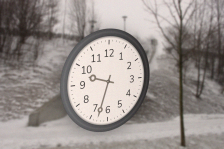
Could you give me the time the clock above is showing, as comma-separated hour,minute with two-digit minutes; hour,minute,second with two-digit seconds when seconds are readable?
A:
9,33
